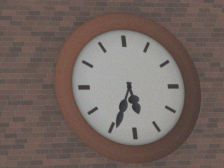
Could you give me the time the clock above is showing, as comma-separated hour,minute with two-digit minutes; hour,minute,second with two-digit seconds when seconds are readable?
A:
5,34
